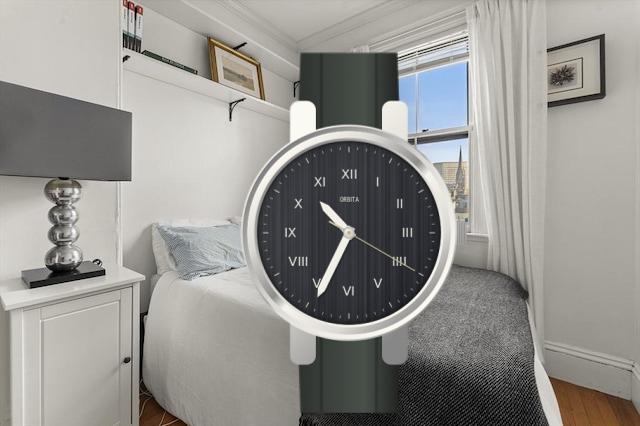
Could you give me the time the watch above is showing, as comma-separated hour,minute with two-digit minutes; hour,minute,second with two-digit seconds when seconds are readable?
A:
10,34,20
